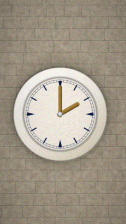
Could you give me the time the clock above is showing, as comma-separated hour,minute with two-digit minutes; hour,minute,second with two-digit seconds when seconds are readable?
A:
2,00
